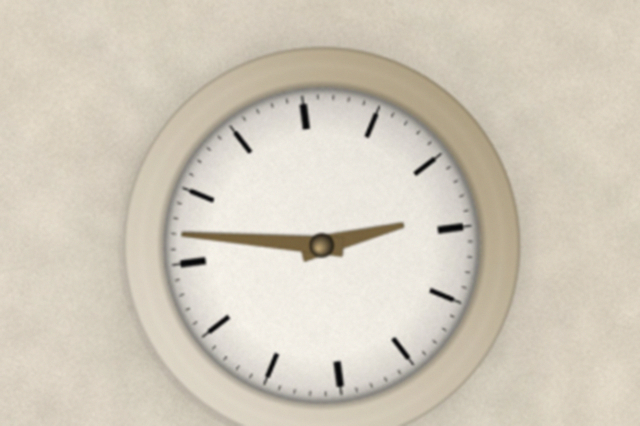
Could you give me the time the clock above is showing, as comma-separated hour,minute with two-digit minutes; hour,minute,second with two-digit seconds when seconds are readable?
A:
2,47
